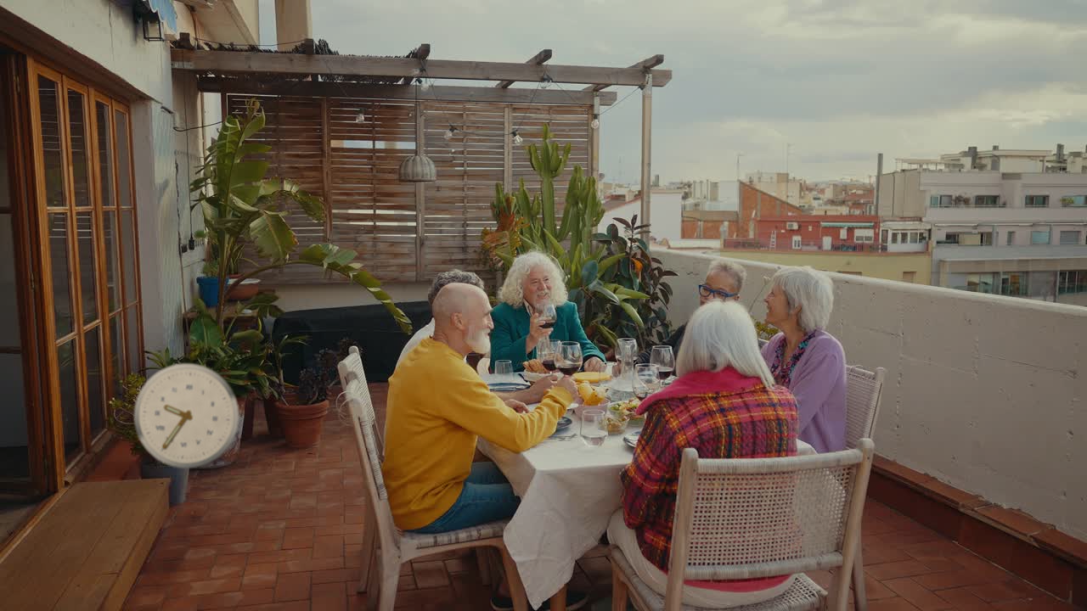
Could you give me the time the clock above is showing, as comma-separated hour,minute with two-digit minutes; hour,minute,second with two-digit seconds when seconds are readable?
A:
9,35
